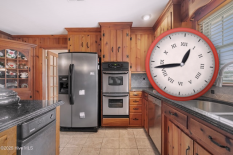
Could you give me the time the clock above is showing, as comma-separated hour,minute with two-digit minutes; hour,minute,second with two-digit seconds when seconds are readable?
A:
12,43
